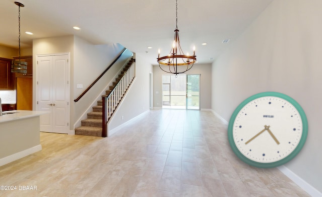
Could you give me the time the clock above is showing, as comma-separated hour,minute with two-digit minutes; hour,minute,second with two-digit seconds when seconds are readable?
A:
4,38
